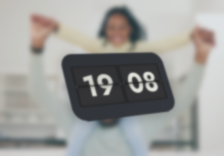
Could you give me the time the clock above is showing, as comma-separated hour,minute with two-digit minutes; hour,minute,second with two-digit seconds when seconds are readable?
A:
19,08
